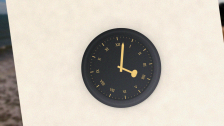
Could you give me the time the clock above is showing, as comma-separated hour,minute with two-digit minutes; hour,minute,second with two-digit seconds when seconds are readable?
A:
4,02
